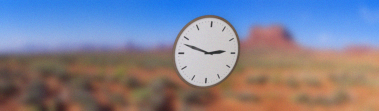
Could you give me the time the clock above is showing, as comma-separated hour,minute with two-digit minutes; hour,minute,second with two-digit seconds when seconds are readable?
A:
2,48
